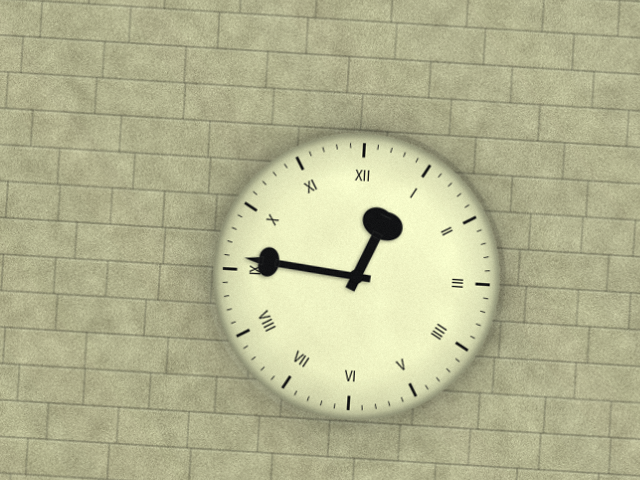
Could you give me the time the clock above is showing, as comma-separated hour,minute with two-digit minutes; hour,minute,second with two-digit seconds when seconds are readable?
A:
12,46
